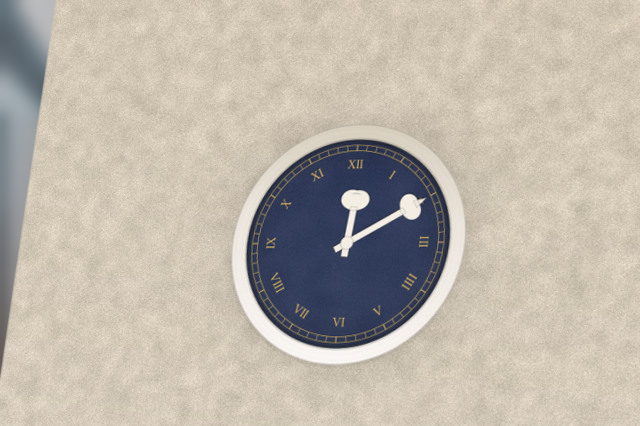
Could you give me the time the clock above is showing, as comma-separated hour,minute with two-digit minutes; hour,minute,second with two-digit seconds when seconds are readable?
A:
12,10
